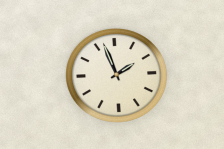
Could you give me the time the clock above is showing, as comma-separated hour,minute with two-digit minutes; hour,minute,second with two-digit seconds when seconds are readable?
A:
1,57
